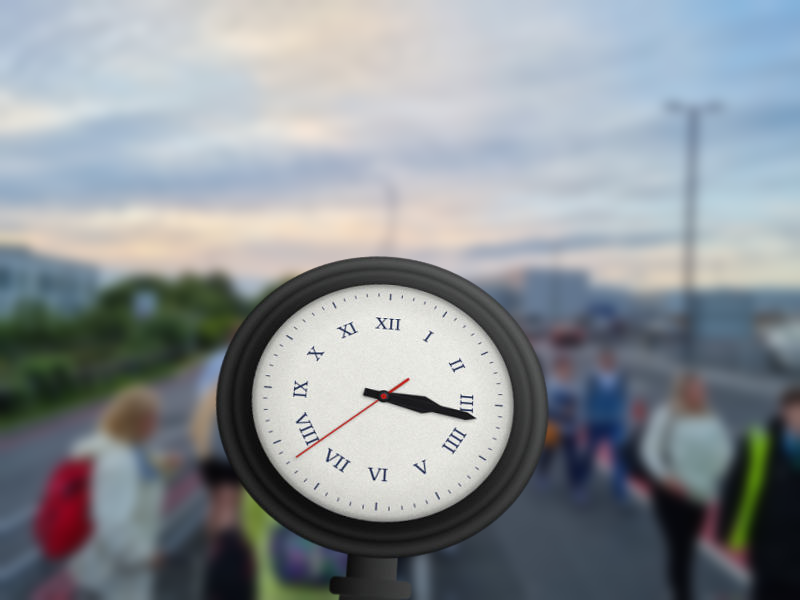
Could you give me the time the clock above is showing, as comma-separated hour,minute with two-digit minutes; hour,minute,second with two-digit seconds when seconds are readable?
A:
3,16,38
